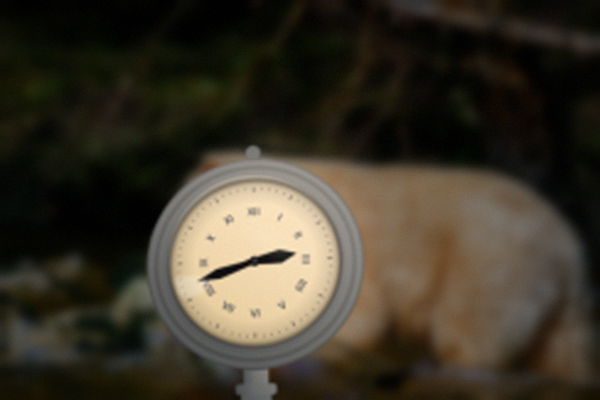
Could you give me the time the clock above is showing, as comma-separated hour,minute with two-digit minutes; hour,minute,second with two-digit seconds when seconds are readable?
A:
2,42
